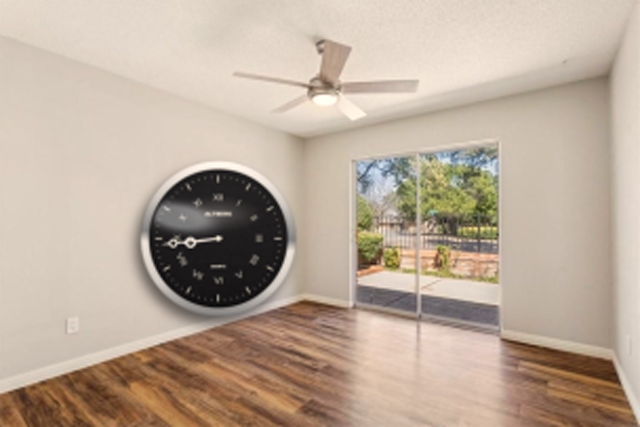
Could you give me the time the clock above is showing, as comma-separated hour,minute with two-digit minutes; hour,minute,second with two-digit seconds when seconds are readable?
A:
8,44
